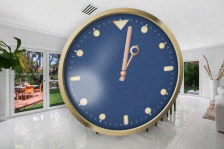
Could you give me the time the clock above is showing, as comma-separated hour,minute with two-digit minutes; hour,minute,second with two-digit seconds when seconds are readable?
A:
1,02
